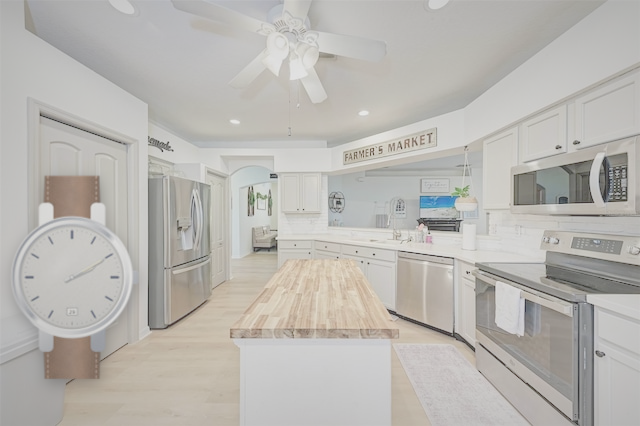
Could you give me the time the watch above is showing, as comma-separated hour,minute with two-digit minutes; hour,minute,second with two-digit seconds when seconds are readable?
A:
2,10
